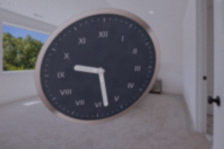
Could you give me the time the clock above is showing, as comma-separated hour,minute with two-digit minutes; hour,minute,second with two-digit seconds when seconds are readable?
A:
9,28
